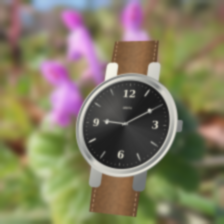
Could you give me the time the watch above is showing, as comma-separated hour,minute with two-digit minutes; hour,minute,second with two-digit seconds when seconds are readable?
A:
9,10
